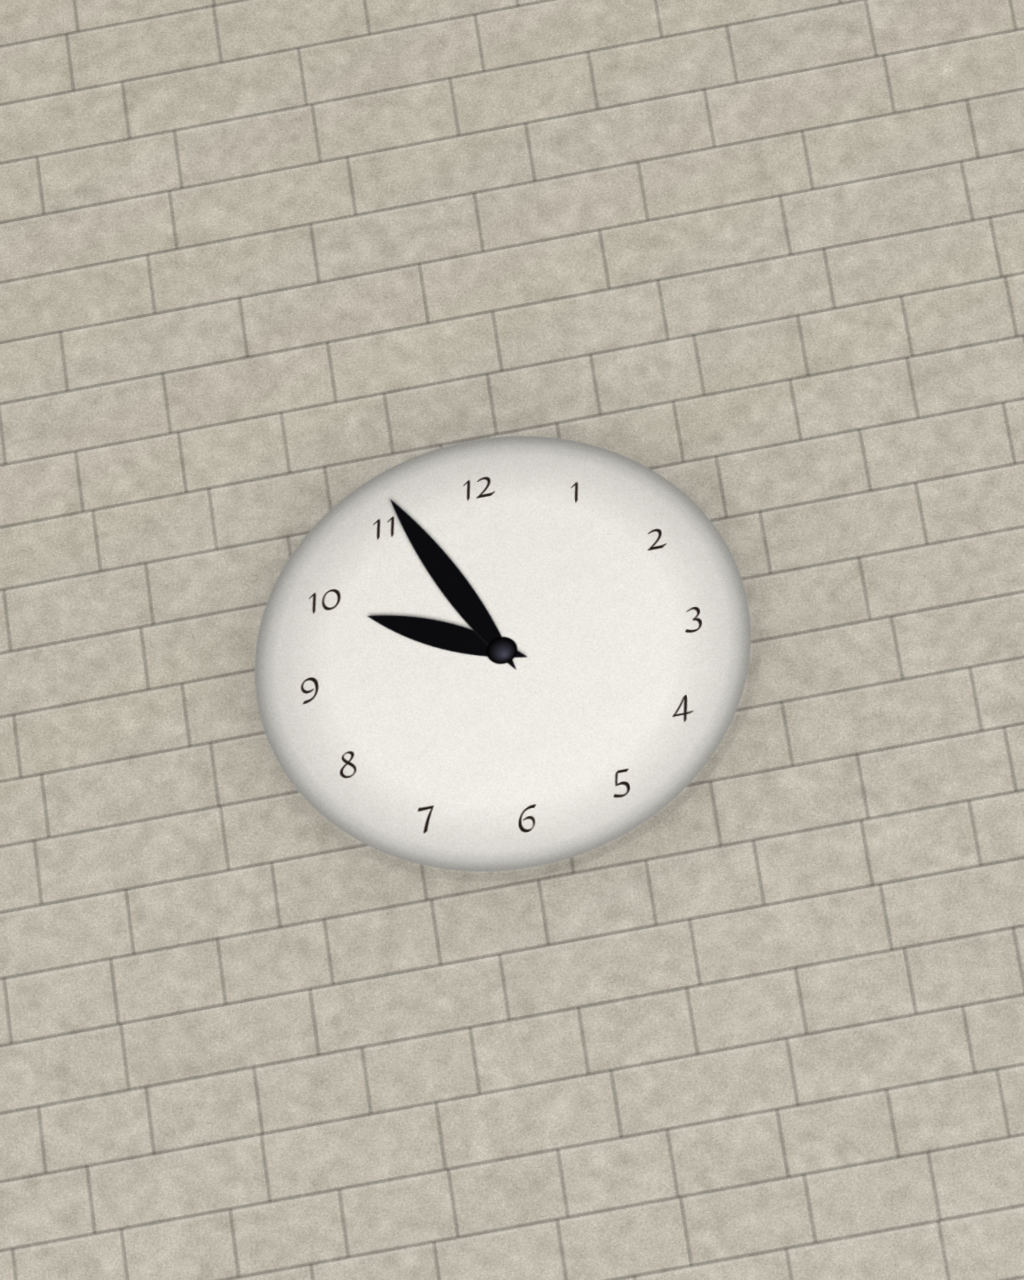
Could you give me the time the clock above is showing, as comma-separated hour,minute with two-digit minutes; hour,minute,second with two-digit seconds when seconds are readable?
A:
9,56
